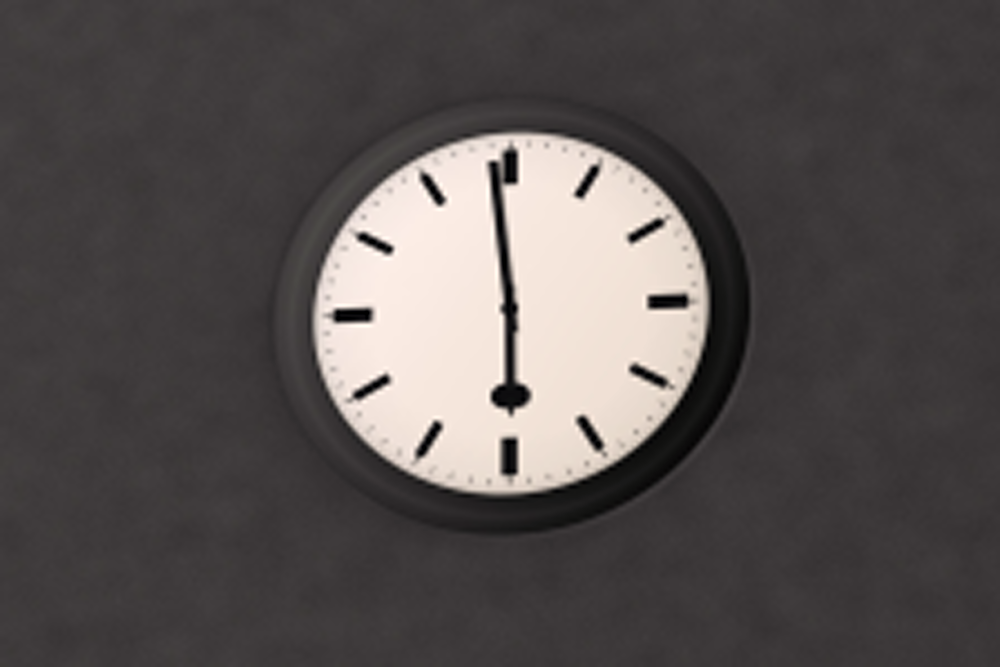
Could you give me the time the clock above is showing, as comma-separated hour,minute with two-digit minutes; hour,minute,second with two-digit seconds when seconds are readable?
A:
5,59
